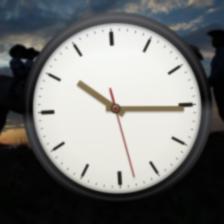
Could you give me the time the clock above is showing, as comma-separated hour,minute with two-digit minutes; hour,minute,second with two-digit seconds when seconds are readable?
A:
10,15,28
